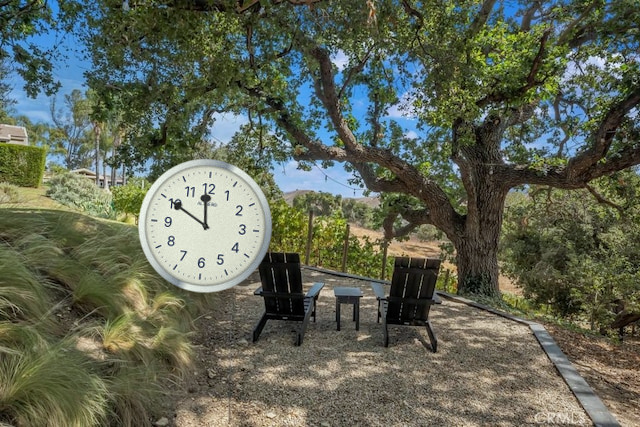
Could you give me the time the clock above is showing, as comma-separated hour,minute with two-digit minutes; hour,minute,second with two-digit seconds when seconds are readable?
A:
11,50
